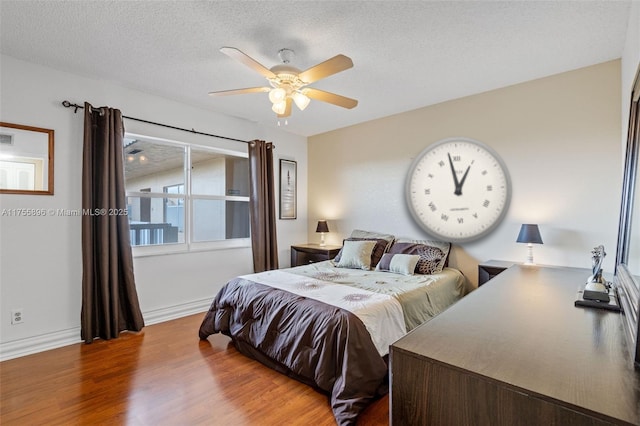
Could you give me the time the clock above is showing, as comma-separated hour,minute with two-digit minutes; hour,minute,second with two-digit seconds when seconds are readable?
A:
12,58
